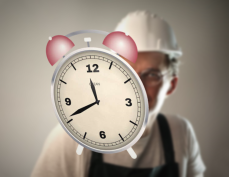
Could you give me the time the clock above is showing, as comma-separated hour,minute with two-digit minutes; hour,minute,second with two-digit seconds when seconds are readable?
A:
11,41
